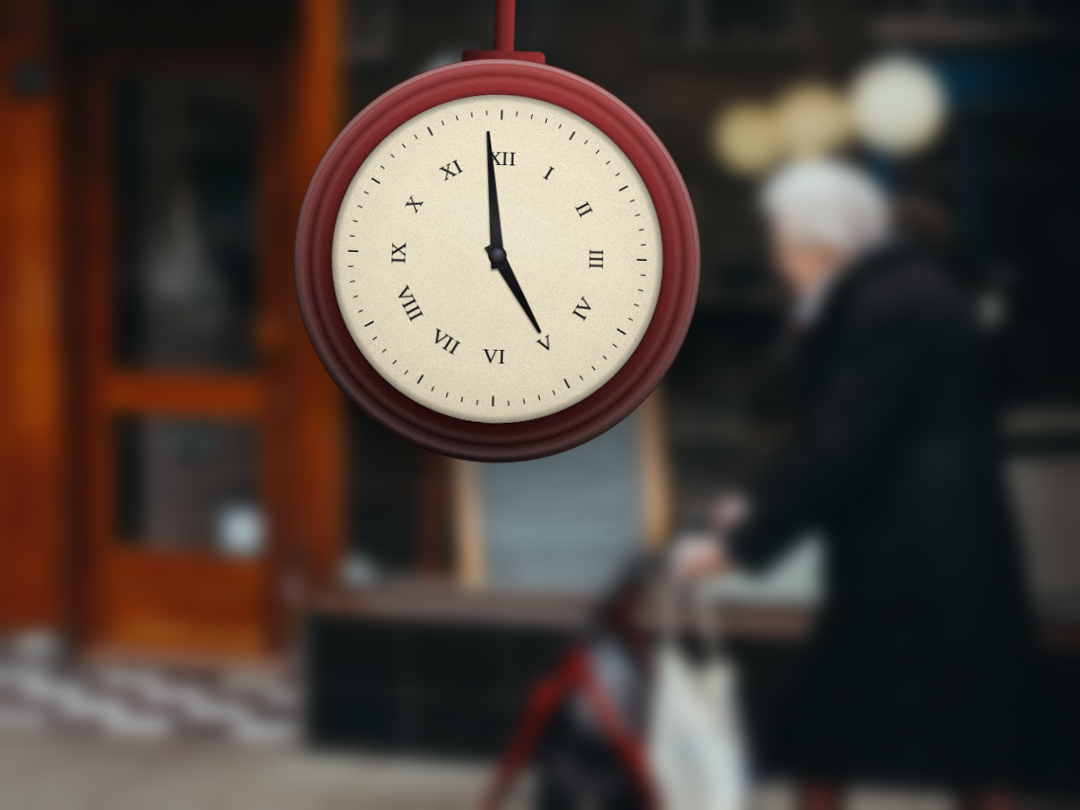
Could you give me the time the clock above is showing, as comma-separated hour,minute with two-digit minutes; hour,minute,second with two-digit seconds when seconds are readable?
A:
4,59
